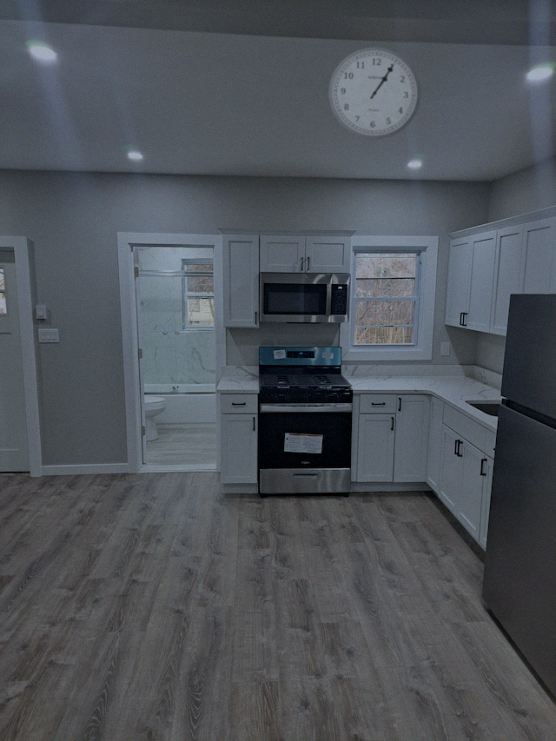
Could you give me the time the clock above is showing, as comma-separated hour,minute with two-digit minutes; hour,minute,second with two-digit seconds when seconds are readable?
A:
1,05
